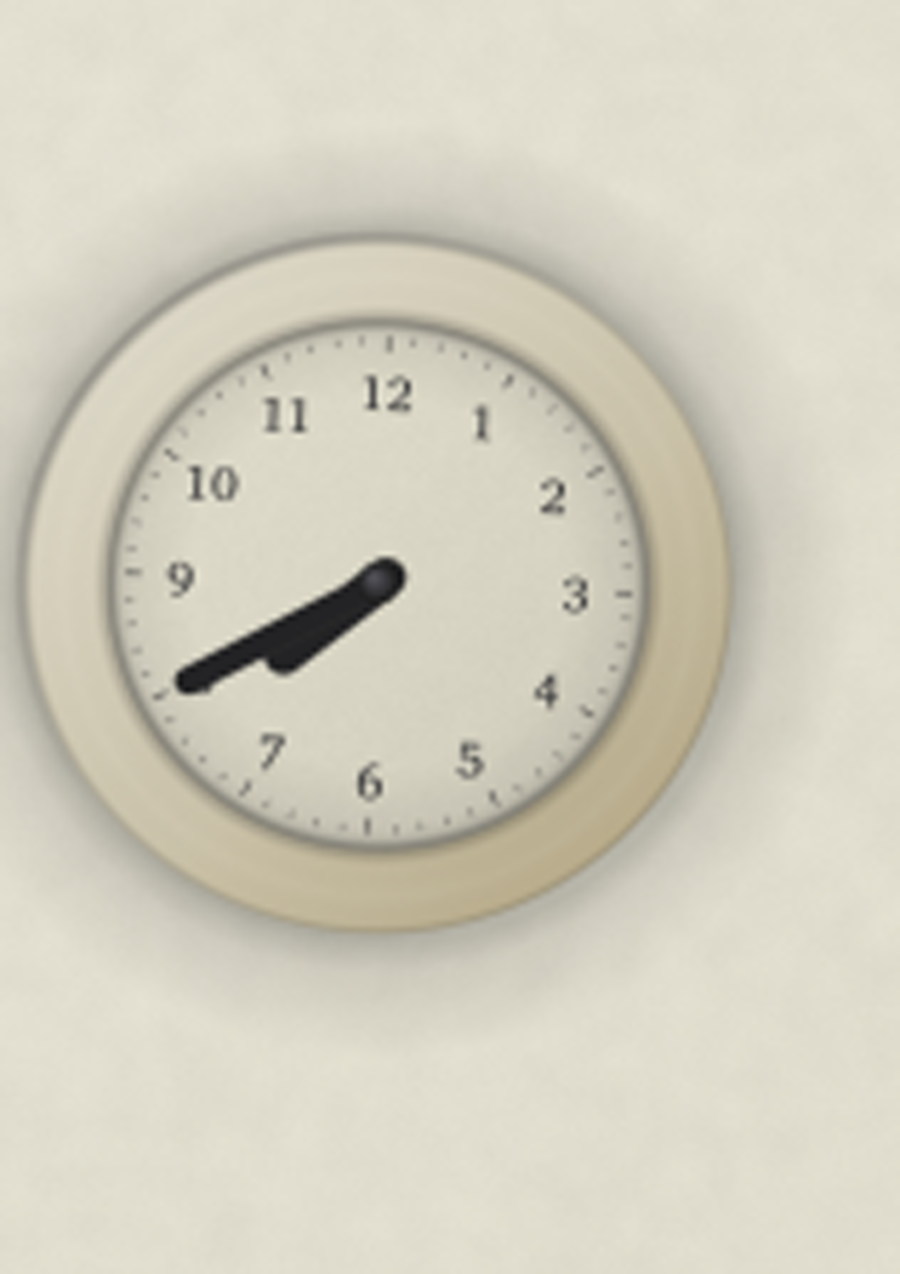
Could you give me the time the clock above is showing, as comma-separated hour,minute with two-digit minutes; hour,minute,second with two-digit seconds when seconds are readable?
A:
7,40
